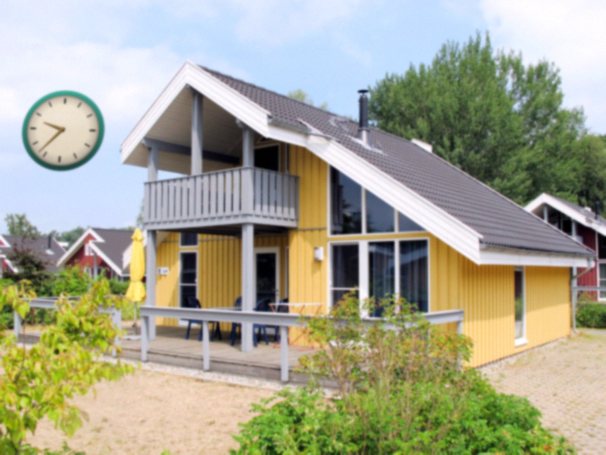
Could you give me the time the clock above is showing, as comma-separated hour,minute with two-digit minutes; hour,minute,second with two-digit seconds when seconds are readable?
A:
9,37
